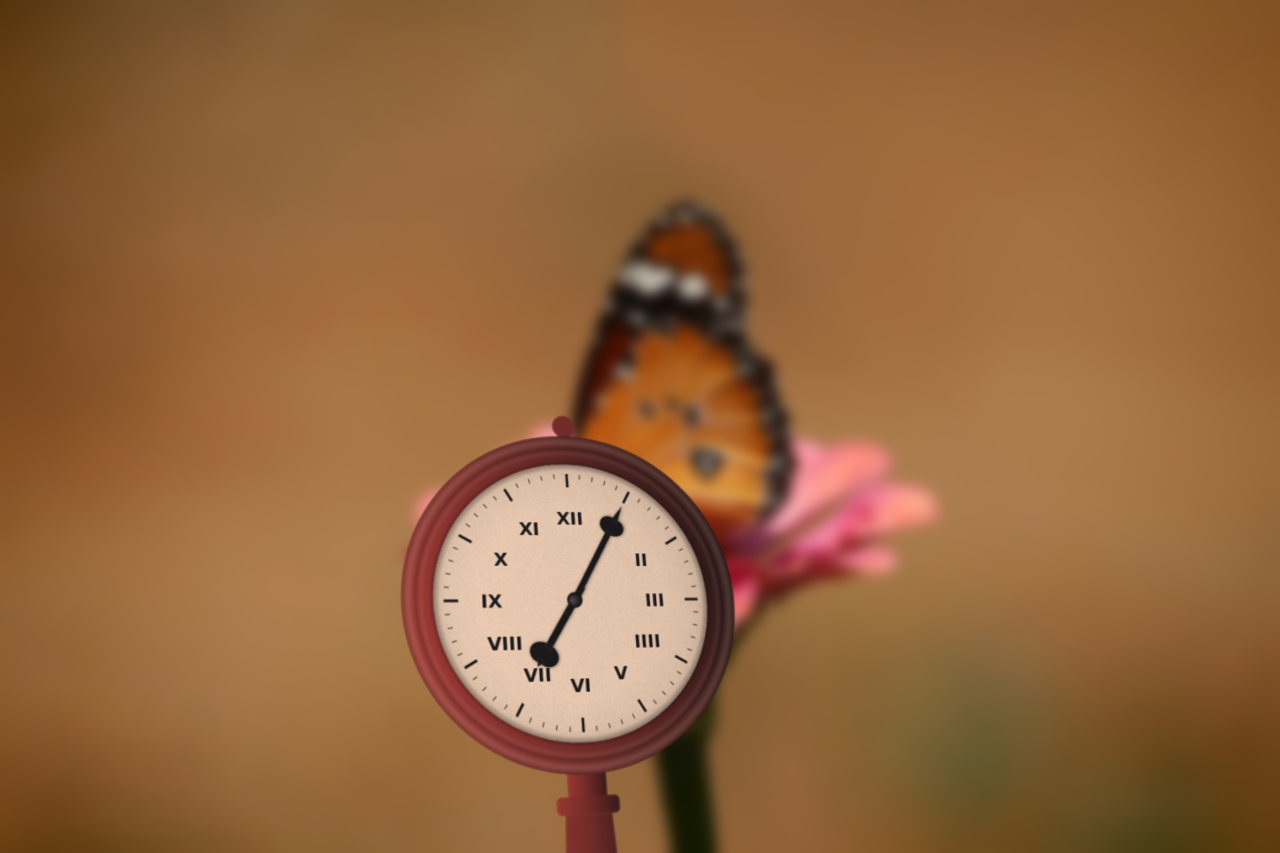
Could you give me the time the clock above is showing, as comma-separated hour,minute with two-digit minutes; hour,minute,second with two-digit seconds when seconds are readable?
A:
7,05
